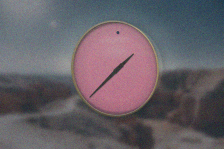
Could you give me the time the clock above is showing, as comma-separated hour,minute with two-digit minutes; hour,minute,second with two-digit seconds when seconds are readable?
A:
1,38
